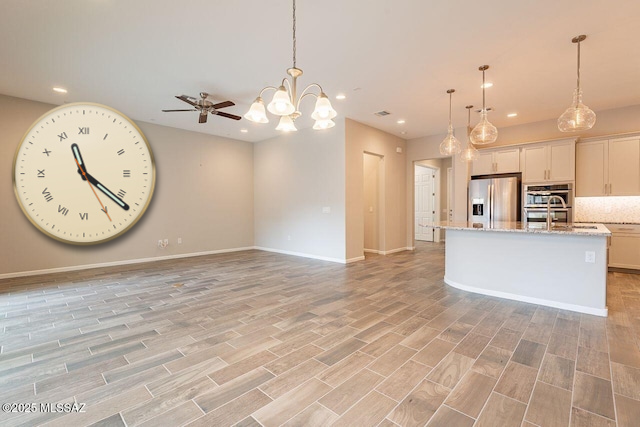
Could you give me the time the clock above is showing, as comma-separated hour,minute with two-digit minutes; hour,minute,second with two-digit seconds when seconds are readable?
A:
11,21,25
